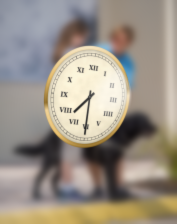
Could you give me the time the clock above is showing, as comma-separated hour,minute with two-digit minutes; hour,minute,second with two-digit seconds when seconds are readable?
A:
7,30
